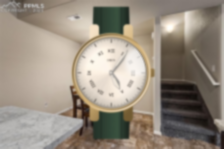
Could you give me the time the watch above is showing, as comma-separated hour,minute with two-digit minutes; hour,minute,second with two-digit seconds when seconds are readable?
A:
5,06
